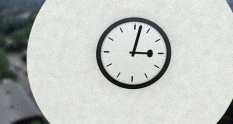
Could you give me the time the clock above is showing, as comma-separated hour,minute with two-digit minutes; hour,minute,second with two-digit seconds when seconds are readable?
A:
3,02
